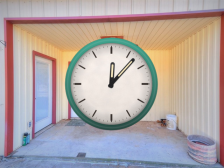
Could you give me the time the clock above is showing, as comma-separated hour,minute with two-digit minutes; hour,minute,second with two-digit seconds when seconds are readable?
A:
12,07
